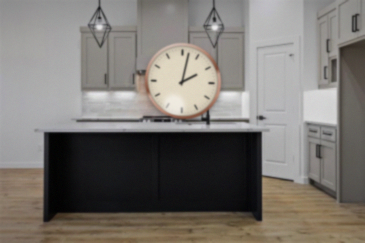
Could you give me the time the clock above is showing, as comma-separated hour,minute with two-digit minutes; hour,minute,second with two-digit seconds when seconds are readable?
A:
2,02
